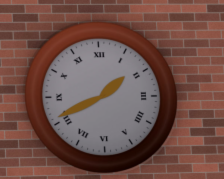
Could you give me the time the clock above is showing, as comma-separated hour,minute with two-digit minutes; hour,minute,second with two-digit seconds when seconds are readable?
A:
1,41
